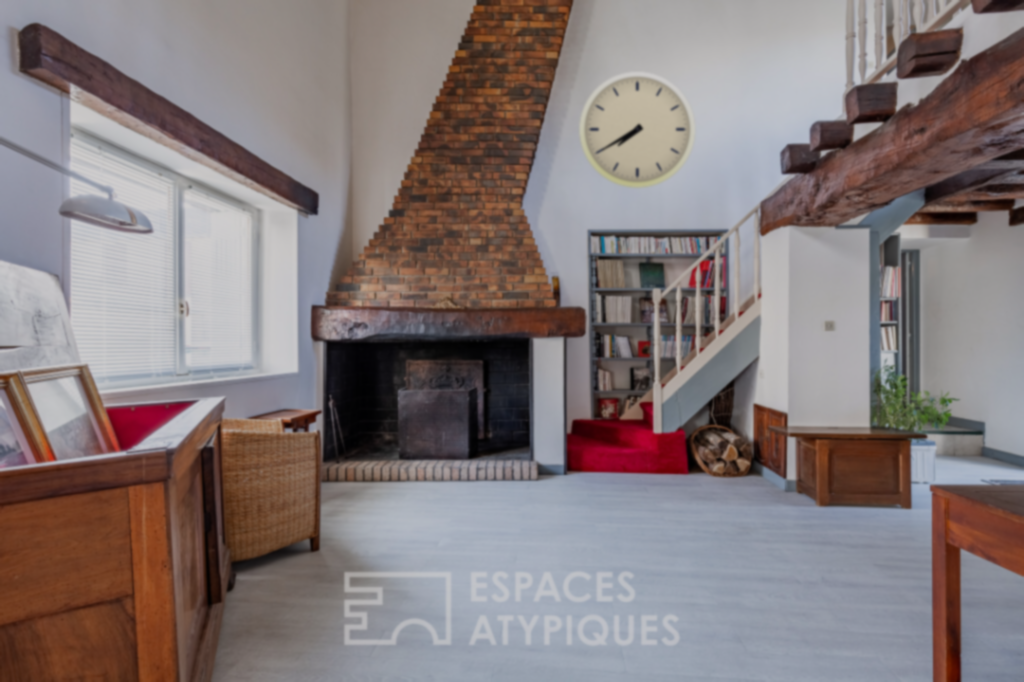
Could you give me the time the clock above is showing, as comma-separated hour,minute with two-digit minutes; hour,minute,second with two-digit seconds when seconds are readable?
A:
7,40
